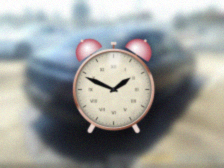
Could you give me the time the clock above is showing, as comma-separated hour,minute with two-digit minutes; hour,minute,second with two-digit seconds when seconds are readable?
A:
1,49
